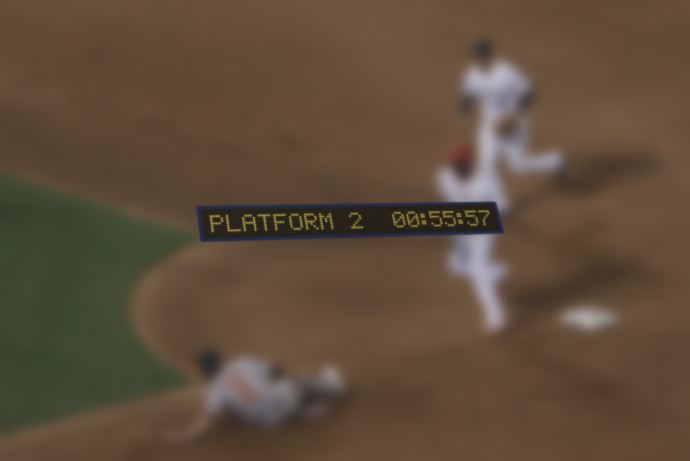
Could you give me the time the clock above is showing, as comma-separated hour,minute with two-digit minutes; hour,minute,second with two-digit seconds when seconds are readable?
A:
0,55,57
